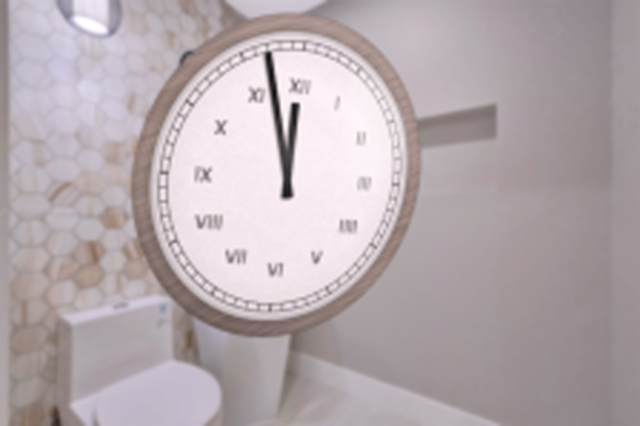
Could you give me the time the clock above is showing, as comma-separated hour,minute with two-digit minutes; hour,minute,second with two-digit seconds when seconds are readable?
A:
11,57
